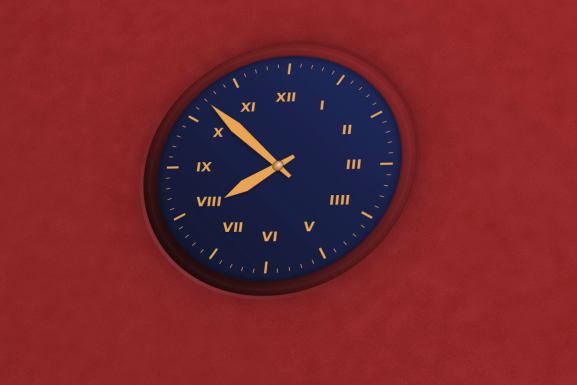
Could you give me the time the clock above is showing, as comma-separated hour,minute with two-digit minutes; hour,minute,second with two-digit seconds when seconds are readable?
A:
7,52
